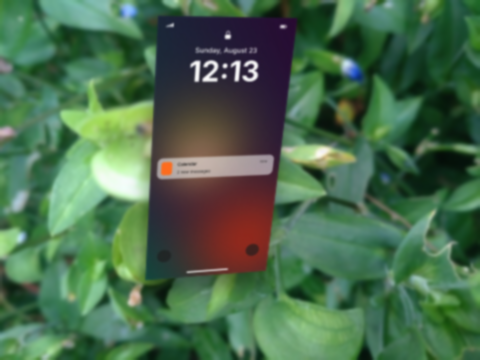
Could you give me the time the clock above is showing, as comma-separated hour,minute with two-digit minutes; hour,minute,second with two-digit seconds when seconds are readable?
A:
12,13
